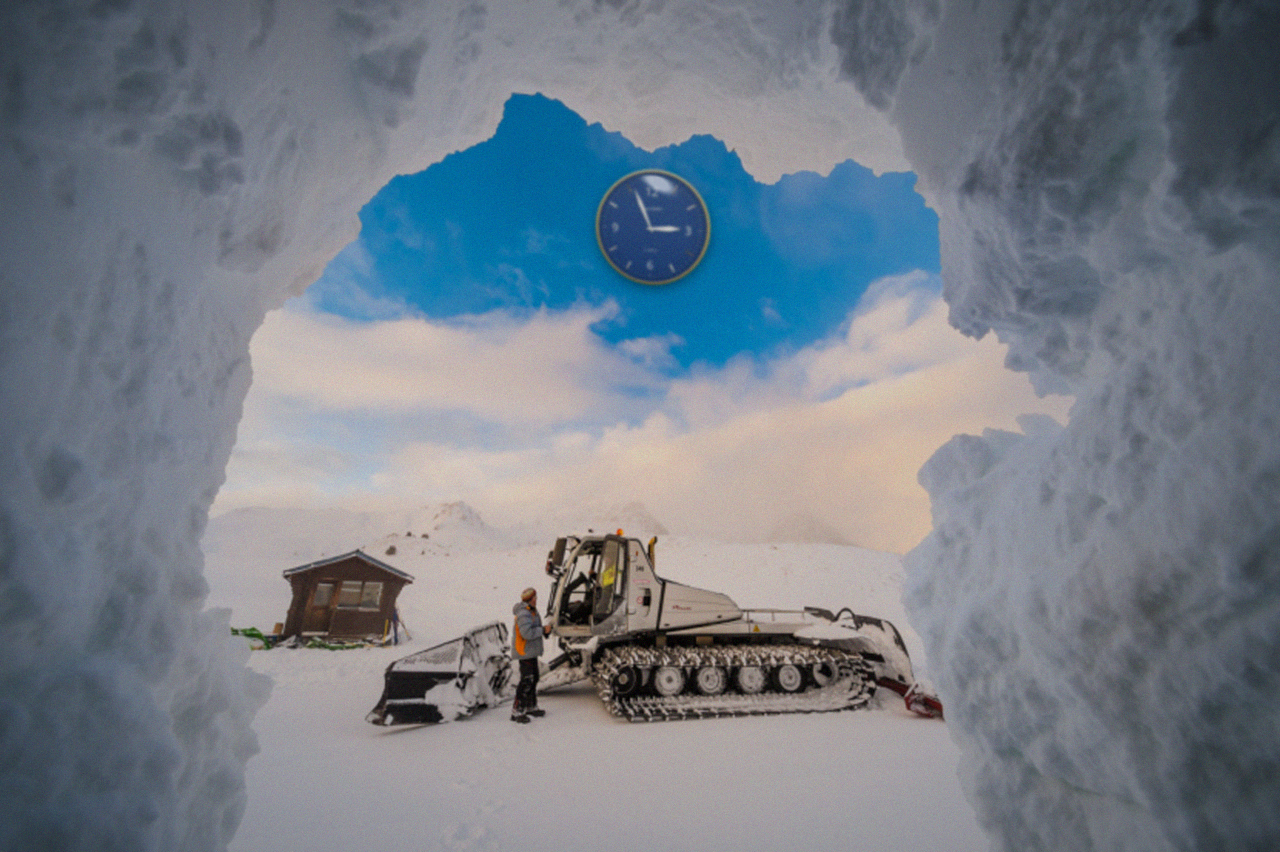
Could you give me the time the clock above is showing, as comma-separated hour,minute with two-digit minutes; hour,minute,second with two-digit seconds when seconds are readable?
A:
2,56
